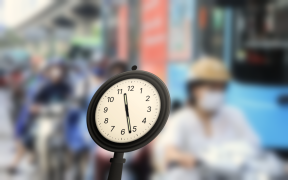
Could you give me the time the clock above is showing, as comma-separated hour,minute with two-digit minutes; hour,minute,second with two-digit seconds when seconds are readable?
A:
11,27
